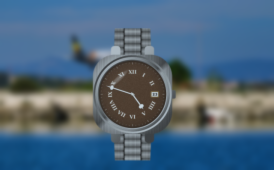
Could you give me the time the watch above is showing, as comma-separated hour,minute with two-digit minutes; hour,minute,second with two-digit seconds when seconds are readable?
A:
4,48
